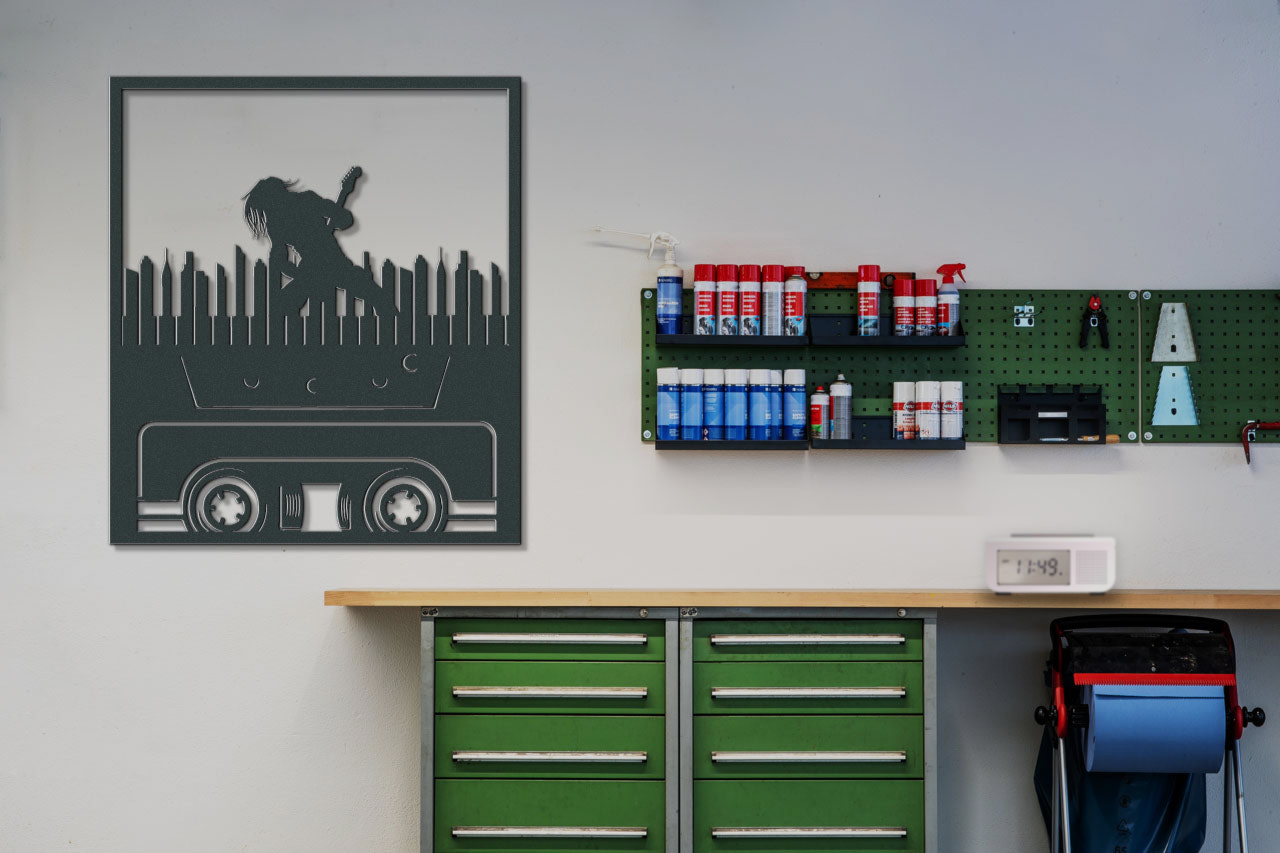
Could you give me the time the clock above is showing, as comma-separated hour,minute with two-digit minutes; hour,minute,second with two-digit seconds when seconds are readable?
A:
11,49
